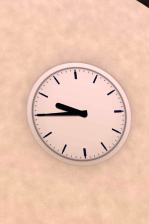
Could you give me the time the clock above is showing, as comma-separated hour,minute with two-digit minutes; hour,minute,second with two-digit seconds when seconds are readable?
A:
9,45
